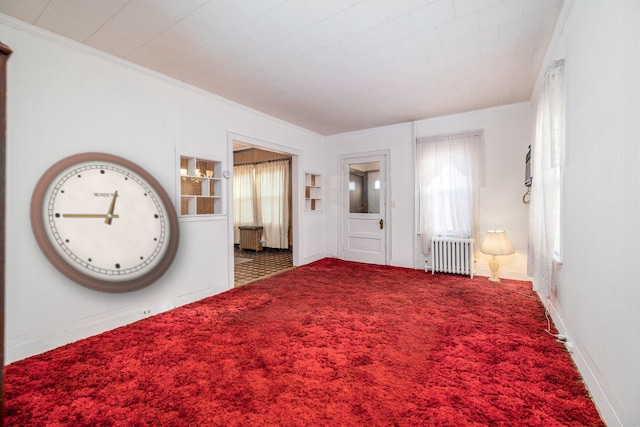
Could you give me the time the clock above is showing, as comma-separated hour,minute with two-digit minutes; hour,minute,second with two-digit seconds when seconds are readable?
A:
12,45
